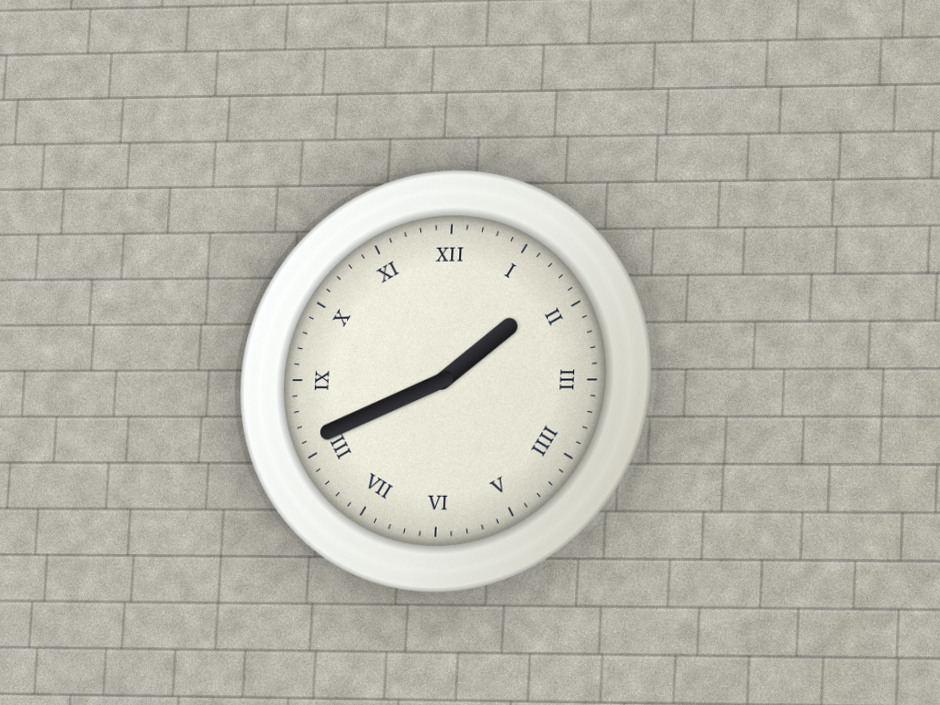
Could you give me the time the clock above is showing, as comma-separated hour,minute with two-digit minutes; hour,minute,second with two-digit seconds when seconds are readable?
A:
1,41
